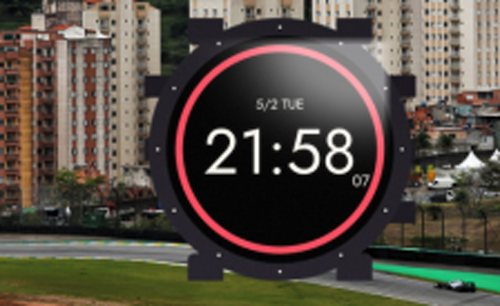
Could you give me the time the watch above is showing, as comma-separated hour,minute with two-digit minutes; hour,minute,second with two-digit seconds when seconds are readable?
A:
21,58,07
